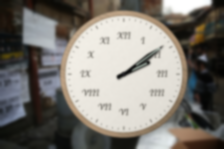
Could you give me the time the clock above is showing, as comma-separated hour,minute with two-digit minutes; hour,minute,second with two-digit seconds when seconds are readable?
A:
2,09
